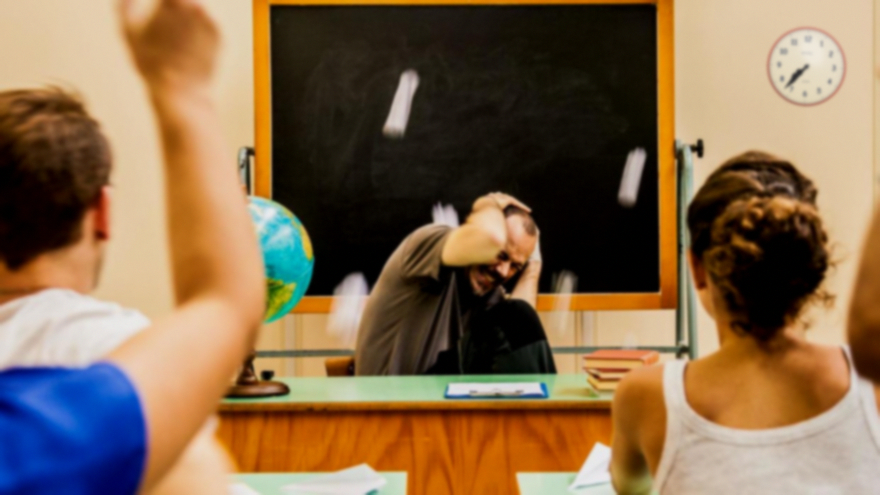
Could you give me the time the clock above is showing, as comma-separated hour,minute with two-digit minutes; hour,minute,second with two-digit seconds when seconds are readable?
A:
7,37
